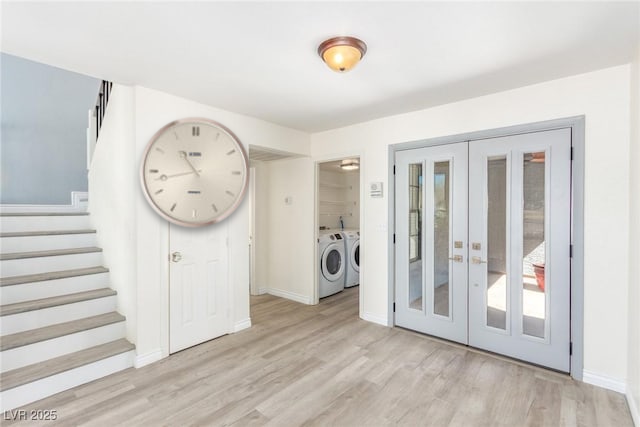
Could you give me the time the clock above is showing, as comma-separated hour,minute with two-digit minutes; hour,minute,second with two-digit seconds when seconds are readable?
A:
10,43
